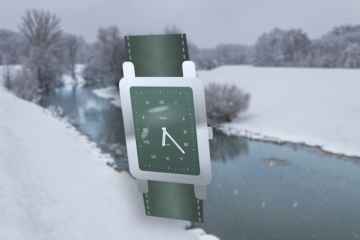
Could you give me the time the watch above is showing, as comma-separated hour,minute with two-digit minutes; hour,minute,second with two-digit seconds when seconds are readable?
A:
6,23
